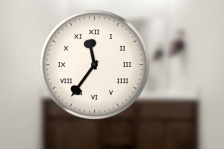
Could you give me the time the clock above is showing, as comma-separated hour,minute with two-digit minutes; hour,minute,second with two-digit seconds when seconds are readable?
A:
11,36
